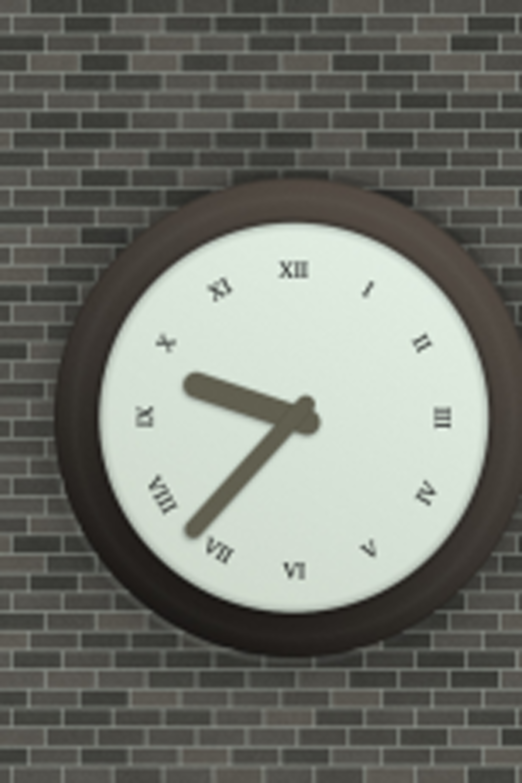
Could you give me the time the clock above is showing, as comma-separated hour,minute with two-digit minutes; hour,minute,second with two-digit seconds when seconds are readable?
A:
9,37
